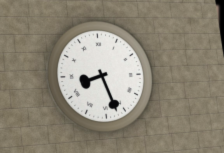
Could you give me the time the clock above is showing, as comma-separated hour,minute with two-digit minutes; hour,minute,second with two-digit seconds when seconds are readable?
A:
8,27
